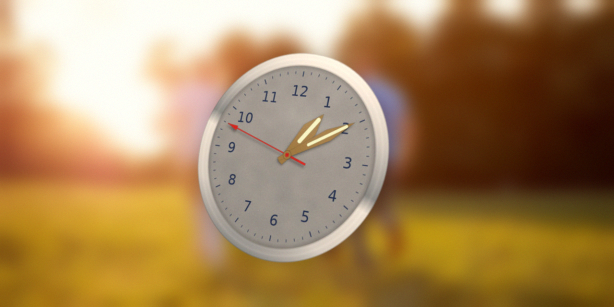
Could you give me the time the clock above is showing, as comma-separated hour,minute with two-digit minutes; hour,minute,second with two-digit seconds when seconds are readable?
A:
1,09,48
